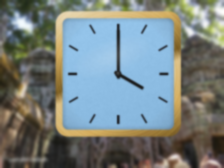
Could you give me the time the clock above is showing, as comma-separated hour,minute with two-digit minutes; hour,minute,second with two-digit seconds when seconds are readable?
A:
4,00
